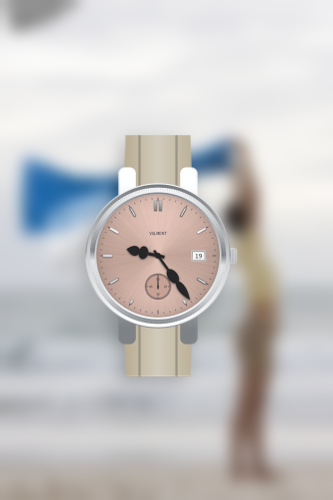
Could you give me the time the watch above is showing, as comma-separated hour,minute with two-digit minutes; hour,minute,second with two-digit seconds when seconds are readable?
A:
9,24
